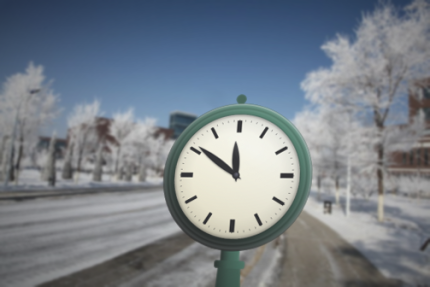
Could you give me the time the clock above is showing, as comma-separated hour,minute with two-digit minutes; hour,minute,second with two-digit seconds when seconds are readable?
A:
11,51
